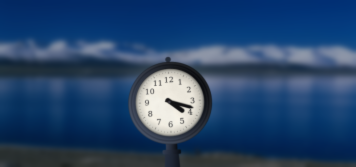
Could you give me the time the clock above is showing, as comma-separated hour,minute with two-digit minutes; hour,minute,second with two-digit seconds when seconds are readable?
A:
4,18
